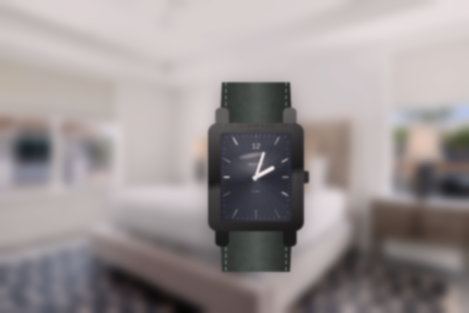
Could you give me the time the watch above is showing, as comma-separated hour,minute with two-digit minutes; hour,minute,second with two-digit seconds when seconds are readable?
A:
2,03
